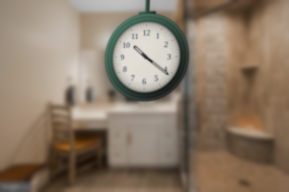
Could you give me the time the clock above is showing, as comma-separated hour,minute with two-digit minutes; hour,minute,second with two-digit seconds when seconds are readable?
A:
10,21
